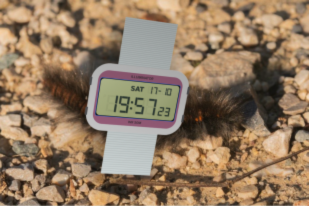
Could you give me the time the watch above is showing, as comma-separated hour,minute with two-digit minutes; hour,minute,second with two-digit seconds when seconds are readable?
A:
19,57,23
